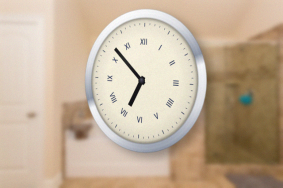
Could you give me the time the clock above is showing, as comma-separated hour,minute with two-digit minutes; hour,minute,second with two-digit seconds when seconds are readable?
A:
6,52
